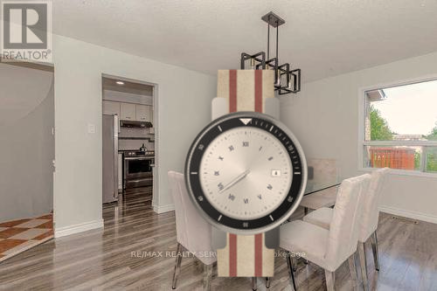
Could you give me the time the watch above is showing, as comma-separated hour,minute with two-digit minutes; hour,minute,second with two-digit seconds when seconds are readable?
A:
7,39
